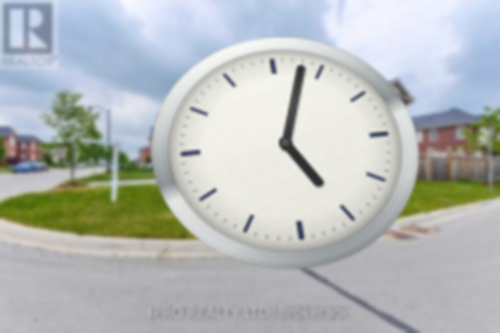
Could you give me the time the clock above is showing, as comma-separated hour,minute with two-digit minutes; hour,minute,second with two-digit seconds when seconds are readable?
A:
5,03
